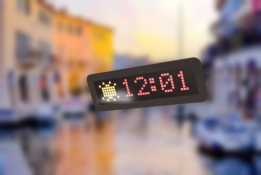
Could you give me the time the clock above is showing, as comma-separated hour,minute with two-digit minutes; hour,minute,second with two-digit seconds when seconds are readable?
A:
12,01
